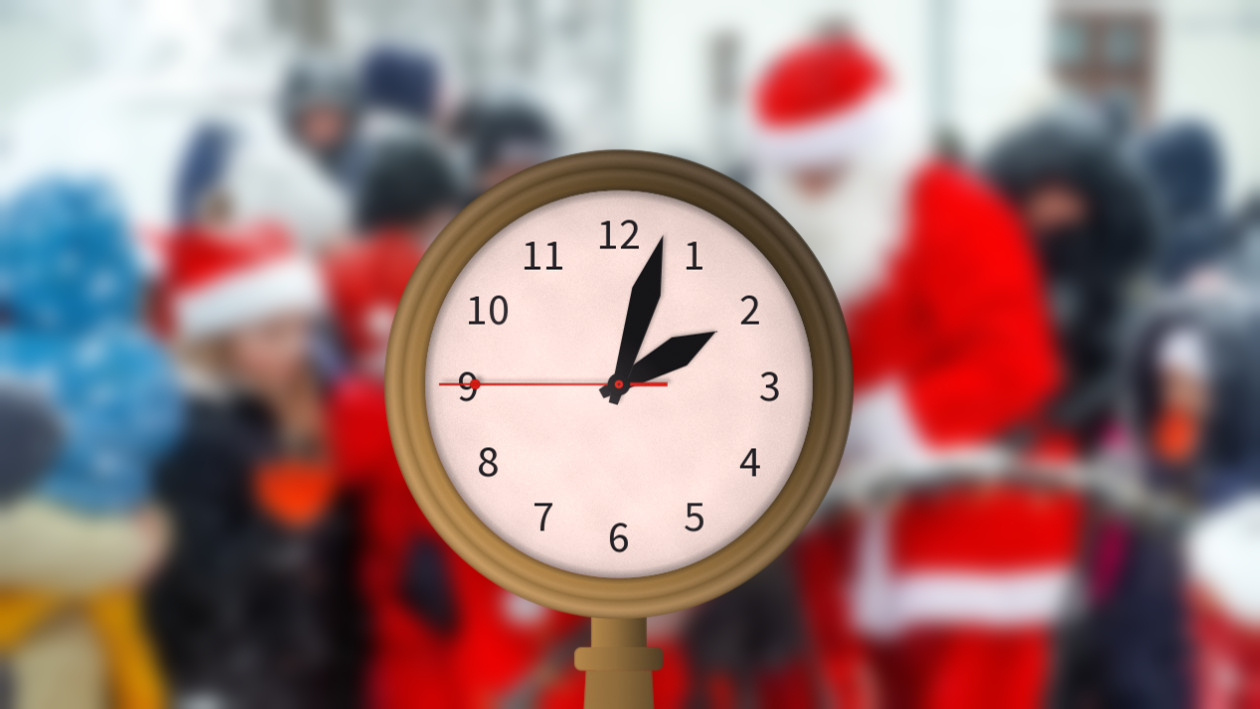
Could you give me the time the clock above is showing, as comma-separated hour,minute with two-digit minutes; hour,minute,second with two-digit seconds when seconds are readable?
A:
2,02,45
